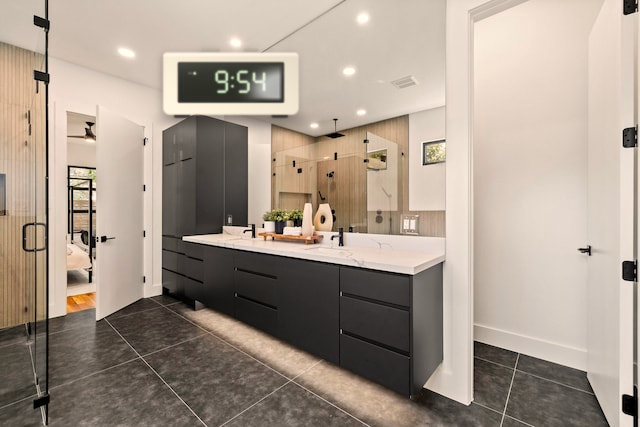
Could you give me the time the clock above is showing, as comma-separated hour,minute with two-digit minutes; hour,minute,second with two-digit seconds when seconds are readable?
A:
9,54
